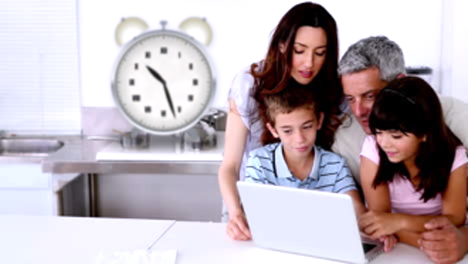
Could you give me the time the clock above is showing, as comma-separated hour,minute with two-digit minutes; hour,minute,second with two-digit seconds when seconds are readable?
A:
10,27
